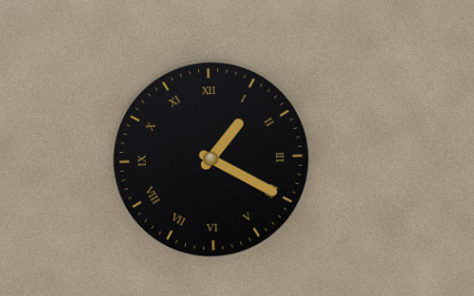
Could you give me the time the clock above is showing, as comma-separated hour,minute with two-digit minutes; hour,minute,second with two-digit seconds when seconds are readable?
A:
1,20
